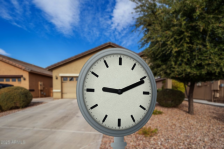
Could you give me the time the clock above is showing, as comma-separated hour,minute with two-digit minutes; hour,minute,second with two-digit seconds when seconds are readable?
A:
9,11
